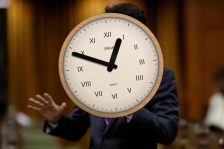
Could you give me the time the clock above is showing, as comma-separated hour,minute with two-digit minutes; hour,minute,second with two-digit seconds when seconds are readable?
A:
12,49
